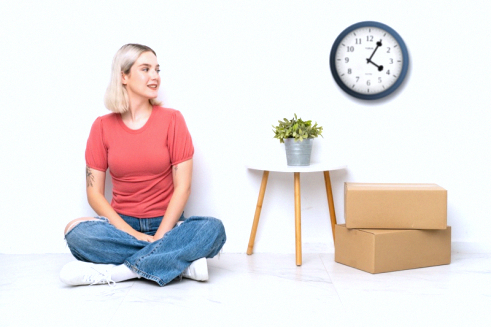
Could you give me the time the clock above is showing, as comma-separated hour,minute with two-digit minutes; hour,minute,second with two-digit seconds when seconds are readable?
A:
4,05
